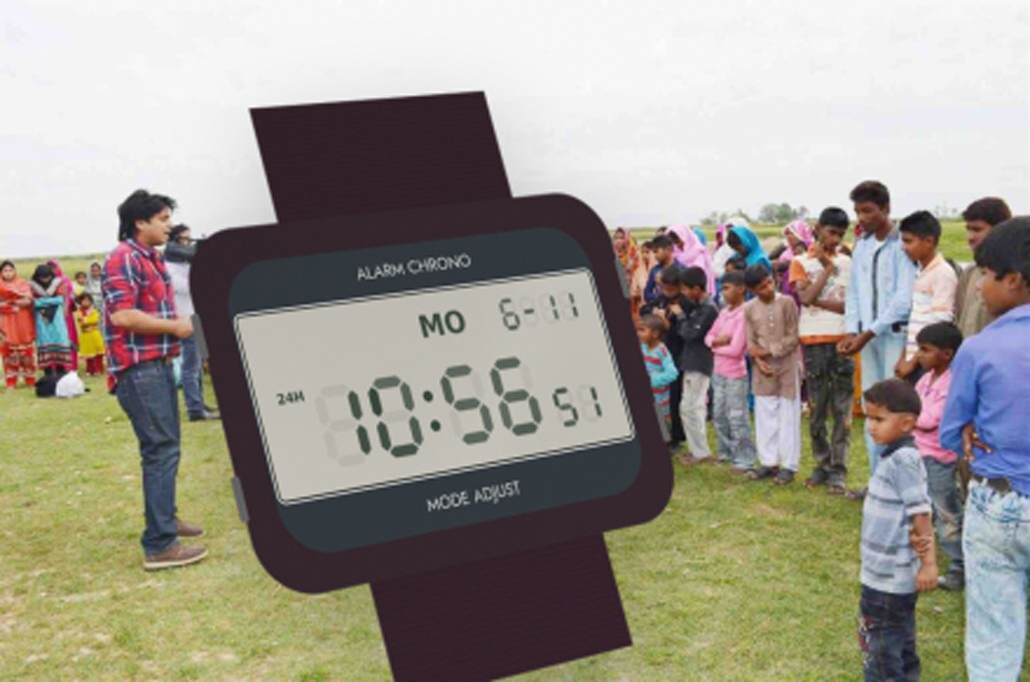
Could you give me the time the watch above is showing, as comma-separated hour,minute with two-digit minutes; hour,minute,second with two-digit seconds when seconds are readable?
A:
10,56,51
